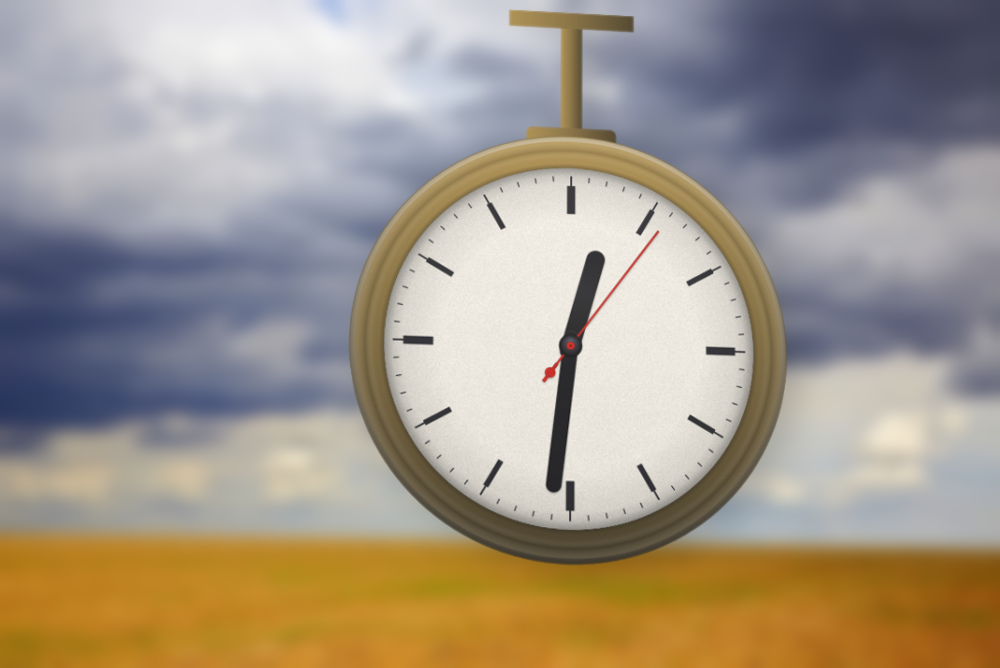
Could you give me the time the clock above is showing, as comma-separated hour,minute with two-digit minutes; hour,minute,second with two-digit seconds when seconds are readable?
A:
12,31,06
